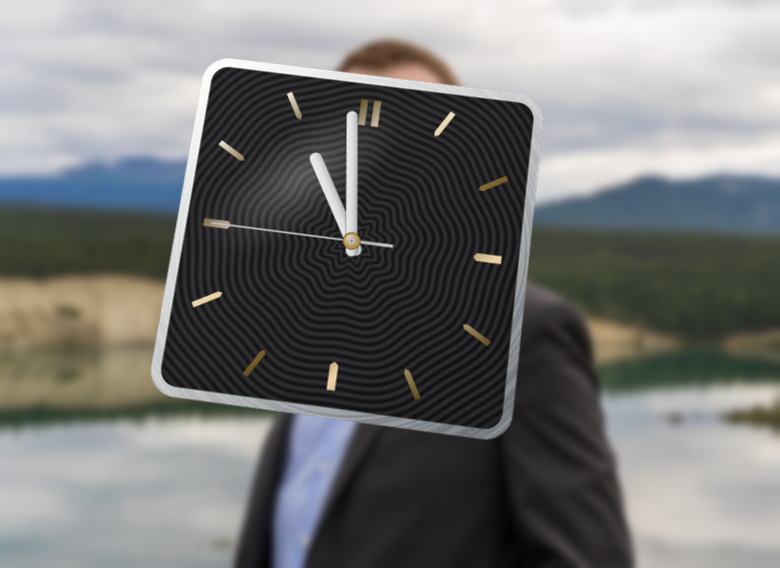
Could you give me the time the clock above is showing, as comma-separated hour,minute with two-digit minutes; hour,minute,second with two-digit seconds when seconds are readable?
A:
10,58,45
